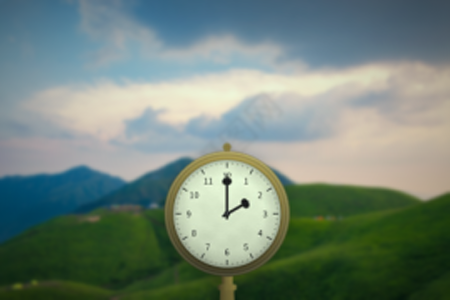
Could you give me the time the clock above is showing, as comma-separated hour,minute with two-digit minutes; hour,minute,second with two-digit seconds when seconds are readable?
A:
2,00
